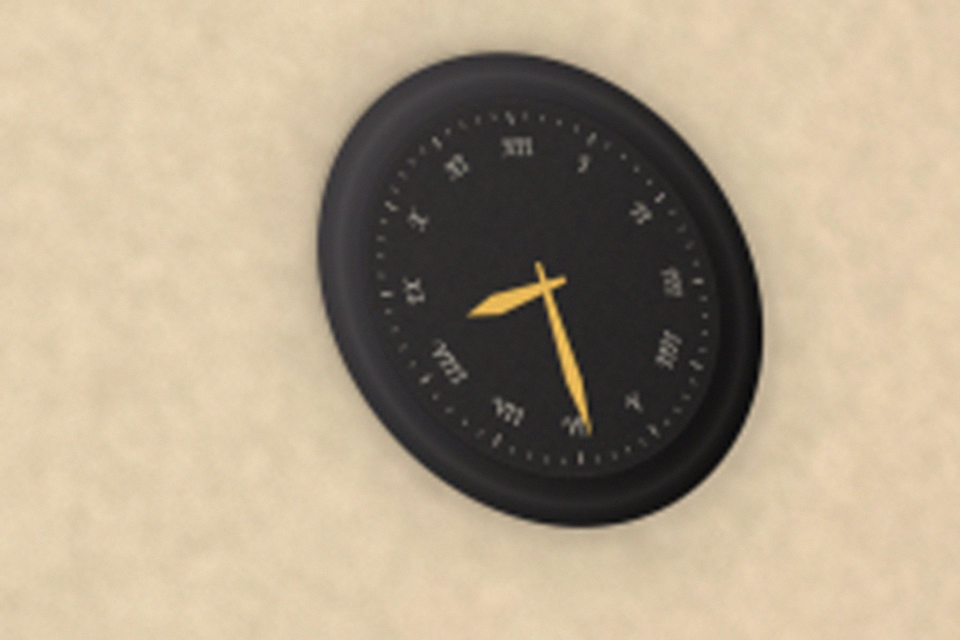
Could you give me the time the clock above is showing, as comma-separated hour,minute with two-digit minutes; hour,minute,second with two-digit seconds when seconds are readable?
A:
8,29
